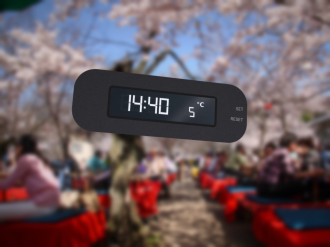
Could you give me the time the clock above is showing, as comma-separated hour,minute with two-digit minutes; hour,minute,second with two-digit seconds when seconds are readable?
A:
14,40
